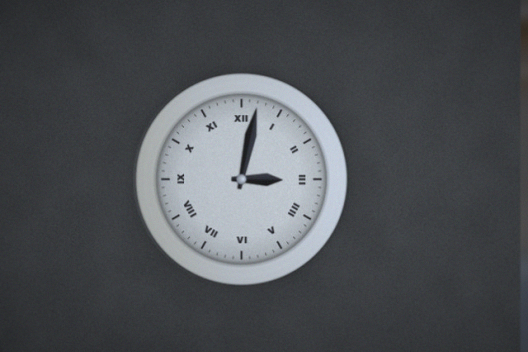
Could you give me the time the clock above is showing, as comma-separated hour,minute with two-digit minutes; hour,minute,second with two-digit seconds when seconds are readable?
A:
3,02
